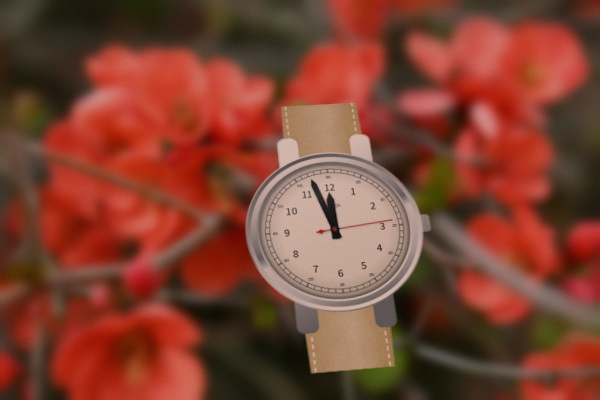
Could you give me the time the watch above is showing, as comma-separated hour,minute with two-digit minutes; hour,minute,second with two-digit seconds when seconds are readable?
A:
11,57,14
